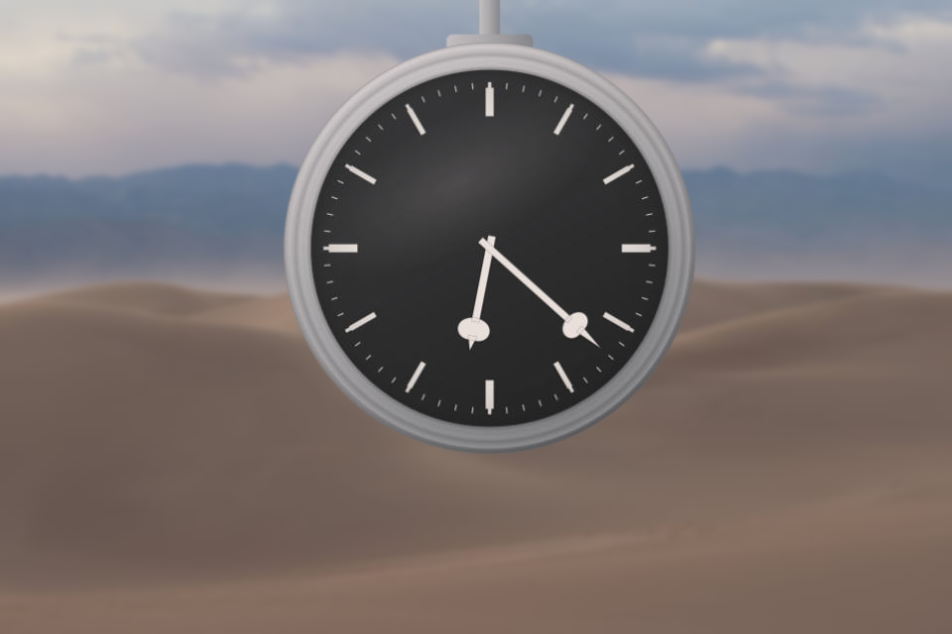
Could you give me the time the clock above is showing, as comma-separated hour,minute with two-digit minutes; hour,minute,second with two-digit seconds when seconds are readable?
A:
6,22
